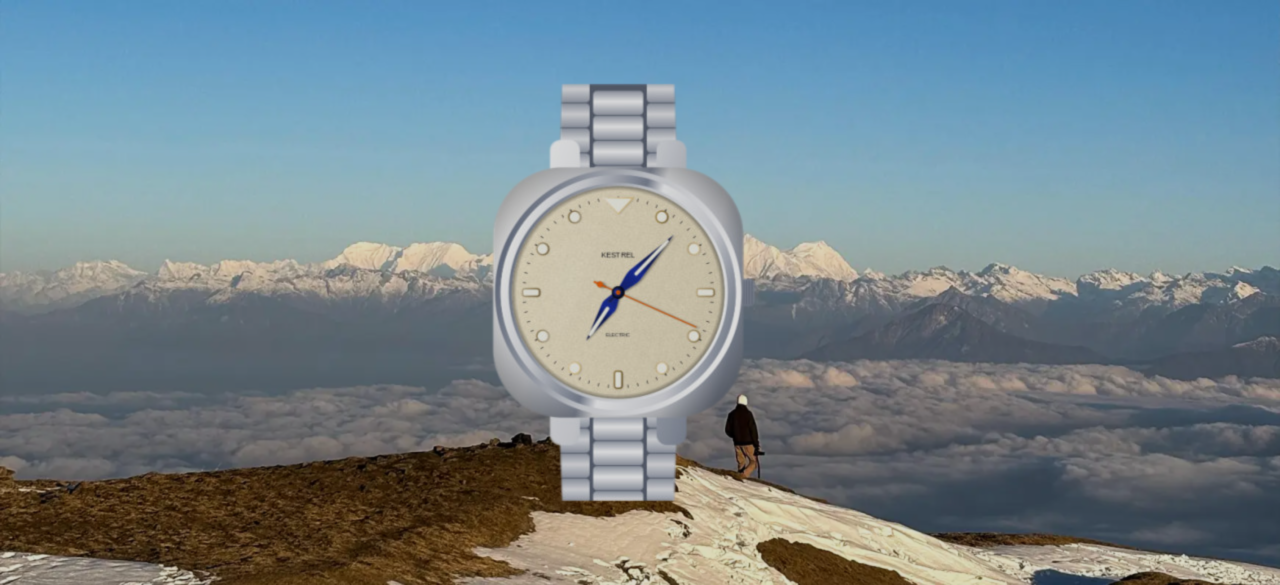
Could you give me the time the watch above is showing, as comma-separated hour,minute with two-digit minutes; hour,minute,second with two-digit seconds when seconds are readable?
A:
7,07,19
